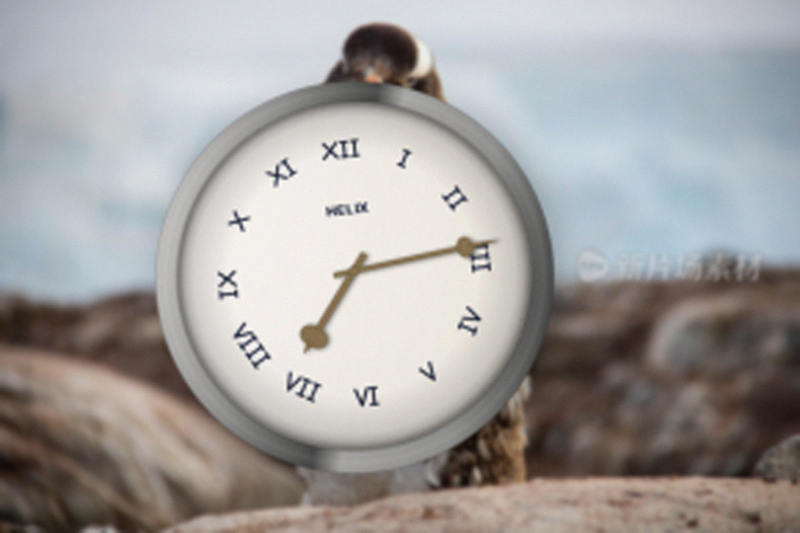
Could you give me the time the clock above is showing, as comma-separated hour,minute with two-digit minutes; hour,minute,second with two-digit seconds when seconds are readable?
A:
7,14
